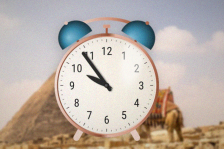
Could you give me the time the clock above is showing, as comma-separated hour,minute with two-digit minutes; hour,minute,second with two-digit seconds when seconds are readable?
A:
9,54
